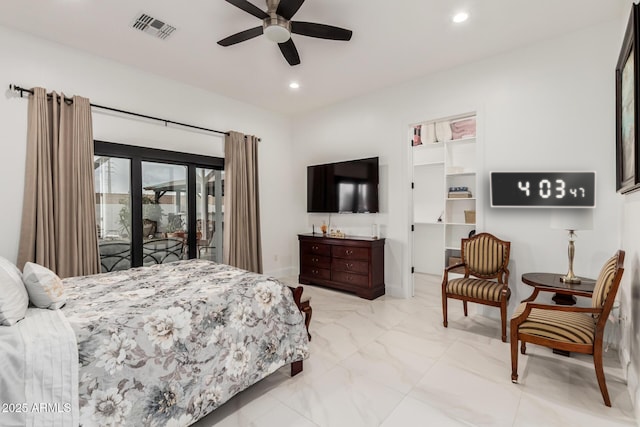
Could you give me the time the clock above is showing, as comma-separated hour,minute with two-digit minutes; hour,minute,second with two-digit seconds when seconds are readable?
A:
4,03,47
